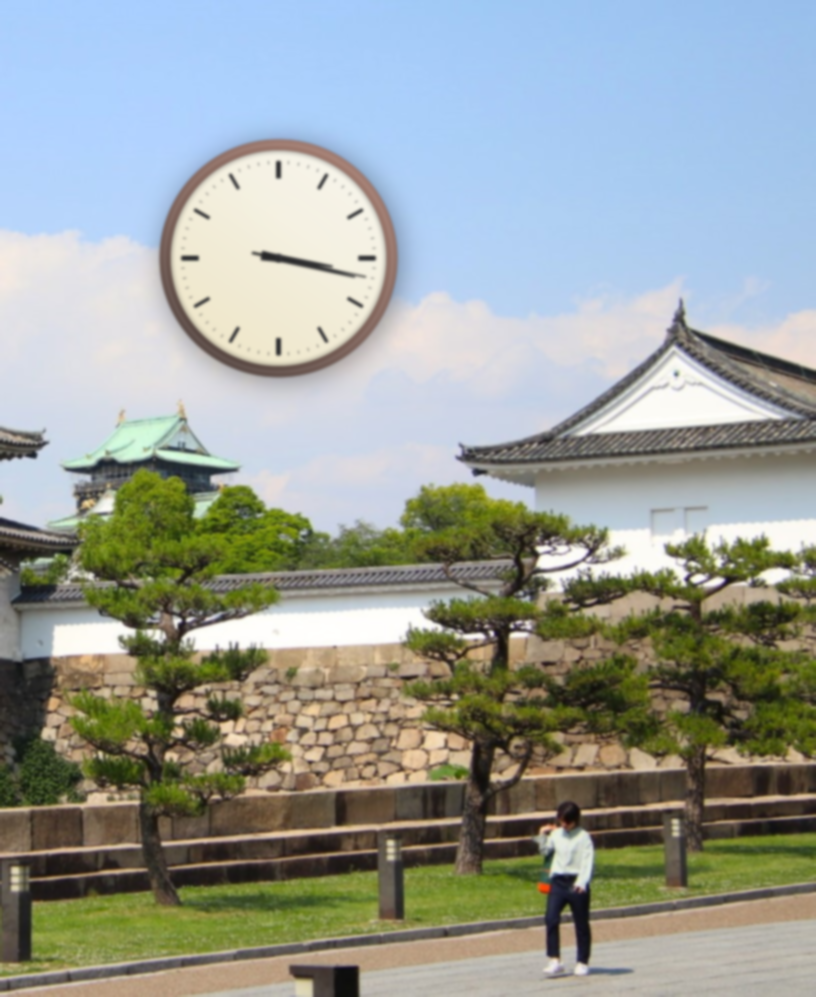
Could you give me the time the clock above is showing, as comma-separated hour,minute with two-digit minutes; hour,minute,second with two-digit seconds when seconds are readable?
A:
3,17,17
